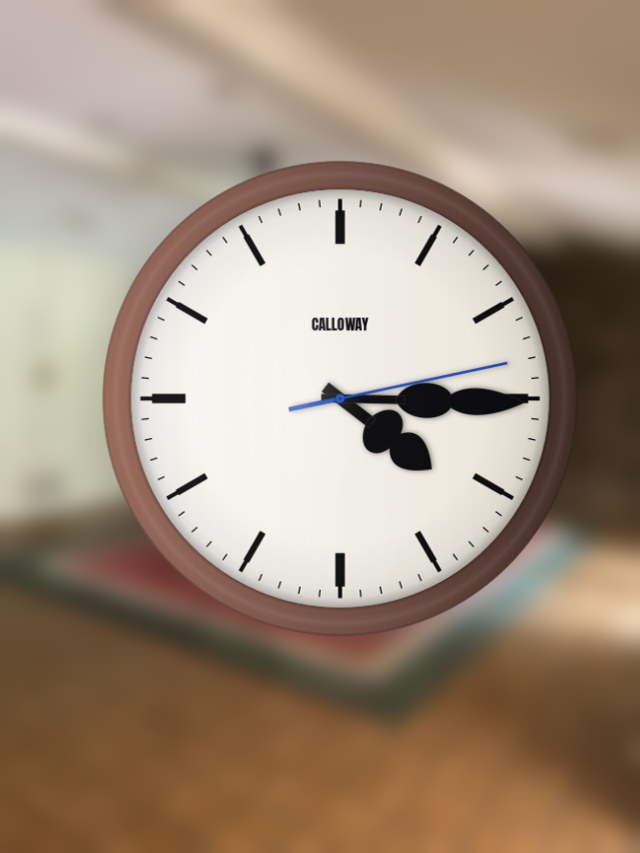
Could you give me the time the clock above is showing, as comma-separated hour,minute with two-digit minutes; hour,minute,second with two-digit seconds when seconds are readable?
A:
4,15,13
